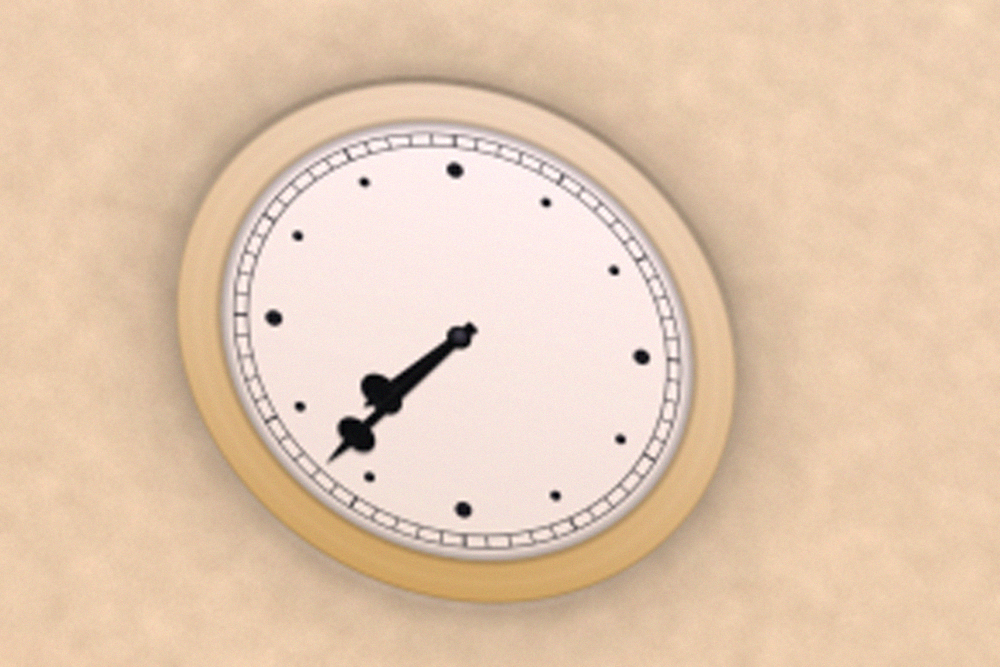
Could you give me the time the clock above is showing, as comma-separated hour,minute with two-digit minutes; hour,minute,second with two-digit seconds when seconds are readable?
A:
7,37
